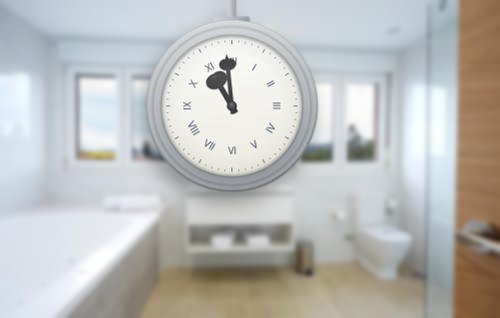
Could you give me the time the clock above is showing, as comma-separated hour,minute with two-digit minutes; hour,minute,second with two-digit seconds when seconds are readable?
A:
10,59
